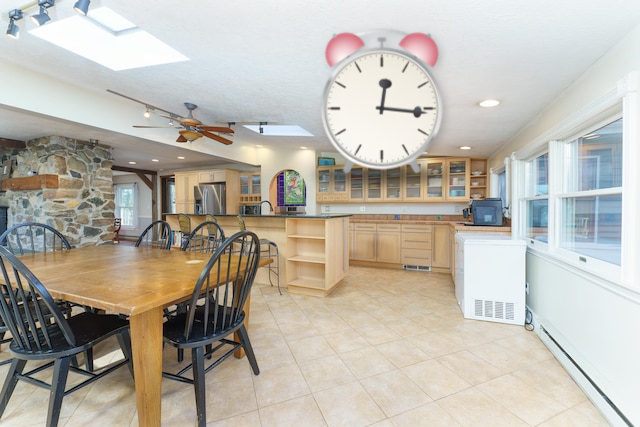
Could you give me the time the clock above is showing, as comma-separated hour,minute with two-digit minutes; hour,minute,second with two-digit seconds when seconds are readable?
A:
12,16
